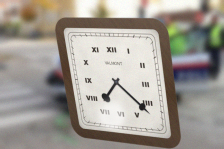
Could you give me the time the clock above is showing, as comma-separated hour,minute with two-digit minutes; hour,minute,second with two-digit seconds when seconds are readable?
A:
7,22
